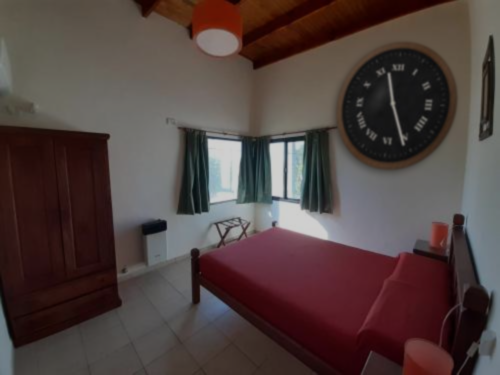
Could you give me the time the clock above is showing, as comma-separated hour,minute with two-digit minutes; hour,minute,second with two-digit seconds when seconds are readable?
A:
11,26
